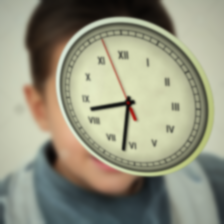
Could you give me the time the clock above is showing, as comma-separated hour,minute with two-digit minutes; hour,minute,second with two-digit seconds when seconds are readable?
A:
8,31,57
